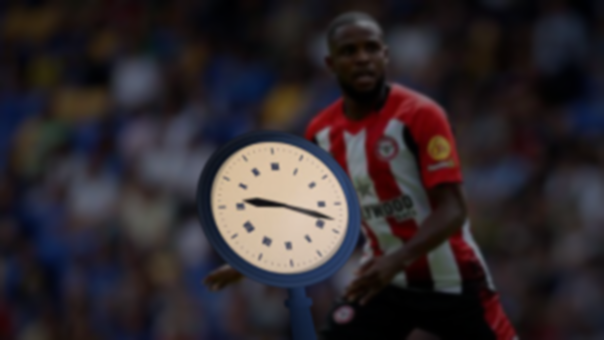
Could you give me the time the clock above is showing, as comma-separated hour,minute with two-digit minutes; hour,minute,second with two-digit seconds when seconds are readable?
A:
9,18
